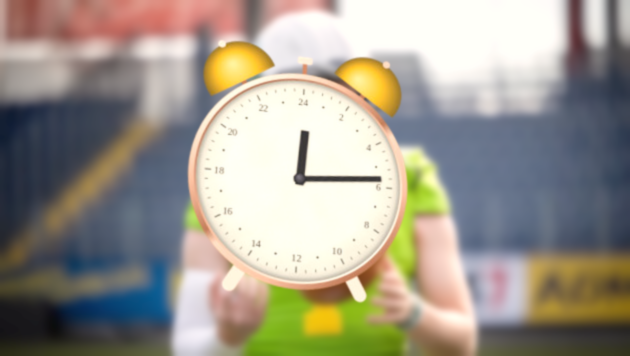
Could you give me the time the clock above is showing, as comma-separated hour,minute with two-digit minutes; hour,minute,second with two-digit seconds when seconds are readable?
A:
0,14
